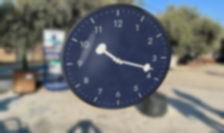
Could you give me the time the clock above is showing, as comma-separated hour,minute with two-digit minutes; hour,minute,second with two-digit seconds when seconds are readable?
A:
10,18
